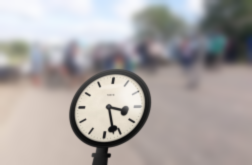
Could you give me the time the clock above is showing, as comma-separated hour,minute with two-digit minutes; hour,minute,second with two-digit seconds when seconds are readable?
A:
3,27
